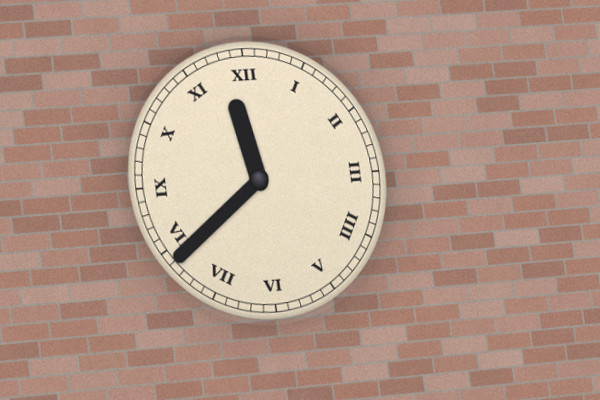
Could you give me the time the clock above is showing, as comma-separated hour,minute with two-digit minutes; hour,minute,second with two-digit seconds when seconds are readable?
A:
11,39
